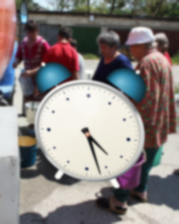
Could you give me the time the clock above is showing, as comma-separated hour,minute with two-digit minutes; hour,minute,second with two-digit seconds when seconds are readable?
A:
4,27
